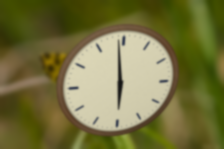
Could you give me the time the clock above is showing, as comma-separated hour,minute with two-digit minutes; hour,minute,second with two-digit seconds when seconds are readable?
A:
5,59
